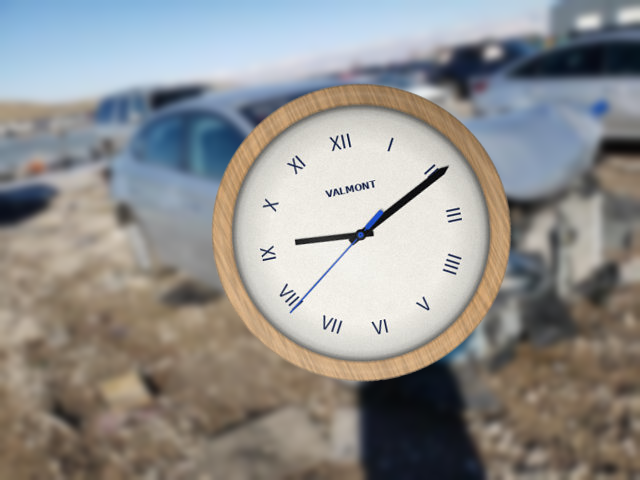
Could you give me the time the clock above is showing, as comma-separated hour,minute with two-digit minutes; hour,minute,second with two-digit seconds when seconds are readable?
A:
9,10,39
